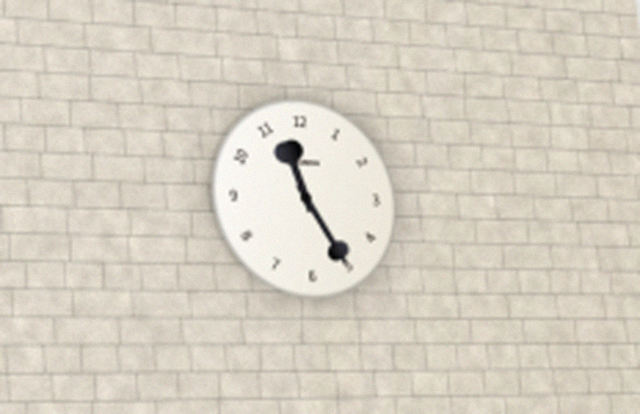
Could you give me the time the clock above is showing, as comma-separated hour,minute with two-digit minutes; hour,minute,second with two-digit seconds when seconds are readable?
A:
11,25
